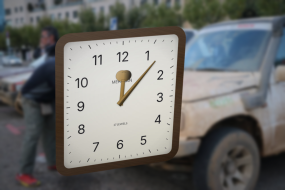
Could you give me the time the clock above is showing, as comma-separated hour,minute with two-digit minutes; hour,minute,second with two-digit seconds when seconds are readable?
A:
12,07
